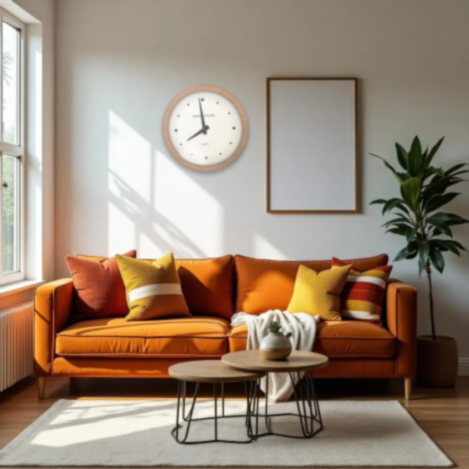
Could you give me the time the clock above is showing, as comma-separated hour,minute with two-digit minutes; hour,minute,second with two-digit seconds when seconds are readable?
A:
7,59
